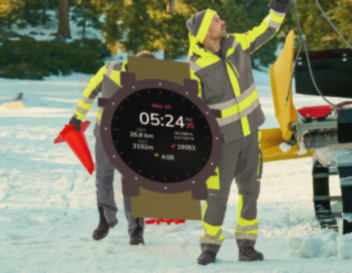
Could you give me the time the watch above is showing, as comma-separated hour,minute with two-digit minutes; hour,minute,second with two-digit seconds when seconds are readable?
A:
5,24
